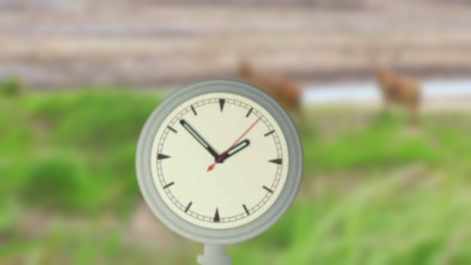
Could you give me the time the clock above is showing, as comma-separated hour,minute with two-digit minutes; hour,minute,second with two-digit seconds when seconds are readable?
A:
1,52,07
